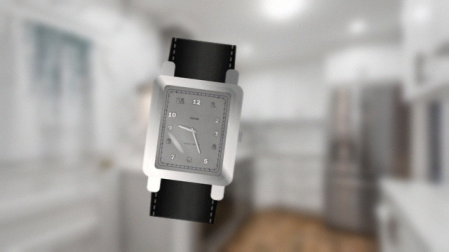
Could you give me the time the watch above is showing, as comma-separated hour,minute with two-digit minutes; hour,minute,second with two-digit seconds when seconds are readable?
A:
9,26
